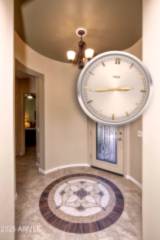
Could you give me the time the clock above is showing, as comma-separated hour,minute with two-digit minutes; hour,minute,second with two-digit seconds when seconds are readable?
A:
2,44
